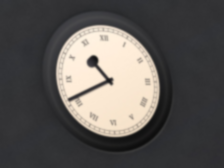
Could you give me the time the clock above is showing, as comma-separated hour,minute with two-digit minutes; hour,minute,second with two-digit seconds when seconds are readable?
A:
10,41
